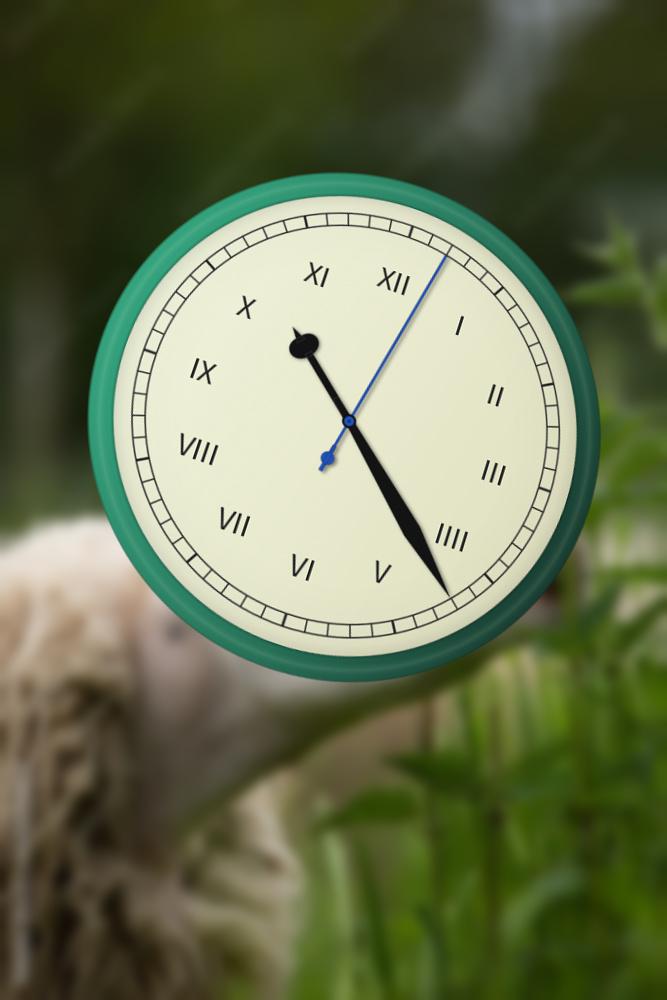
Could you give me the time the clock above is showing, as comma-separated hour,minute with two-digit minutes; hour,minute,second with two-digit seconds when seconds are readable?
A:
10,22,02
